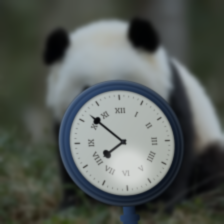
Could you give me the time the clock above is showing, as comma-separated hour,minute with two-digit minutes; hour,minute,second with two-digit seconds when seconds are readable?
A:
7,52
